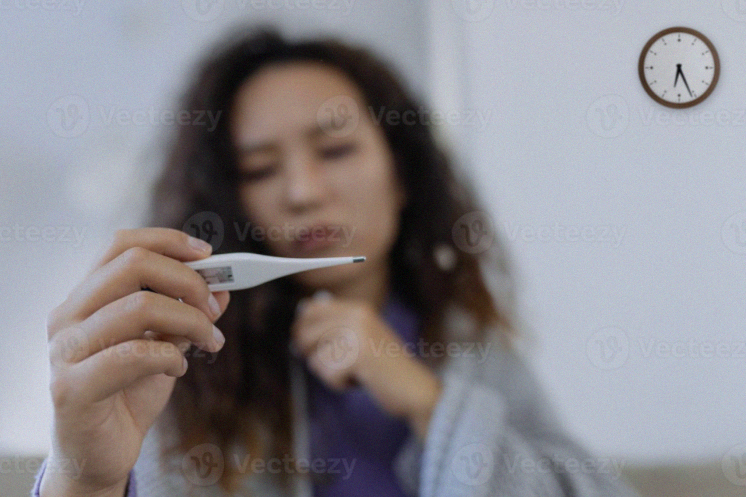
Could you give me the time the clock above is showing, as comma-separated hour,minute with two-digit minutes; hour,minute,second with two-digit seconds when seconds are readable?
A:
6,26
